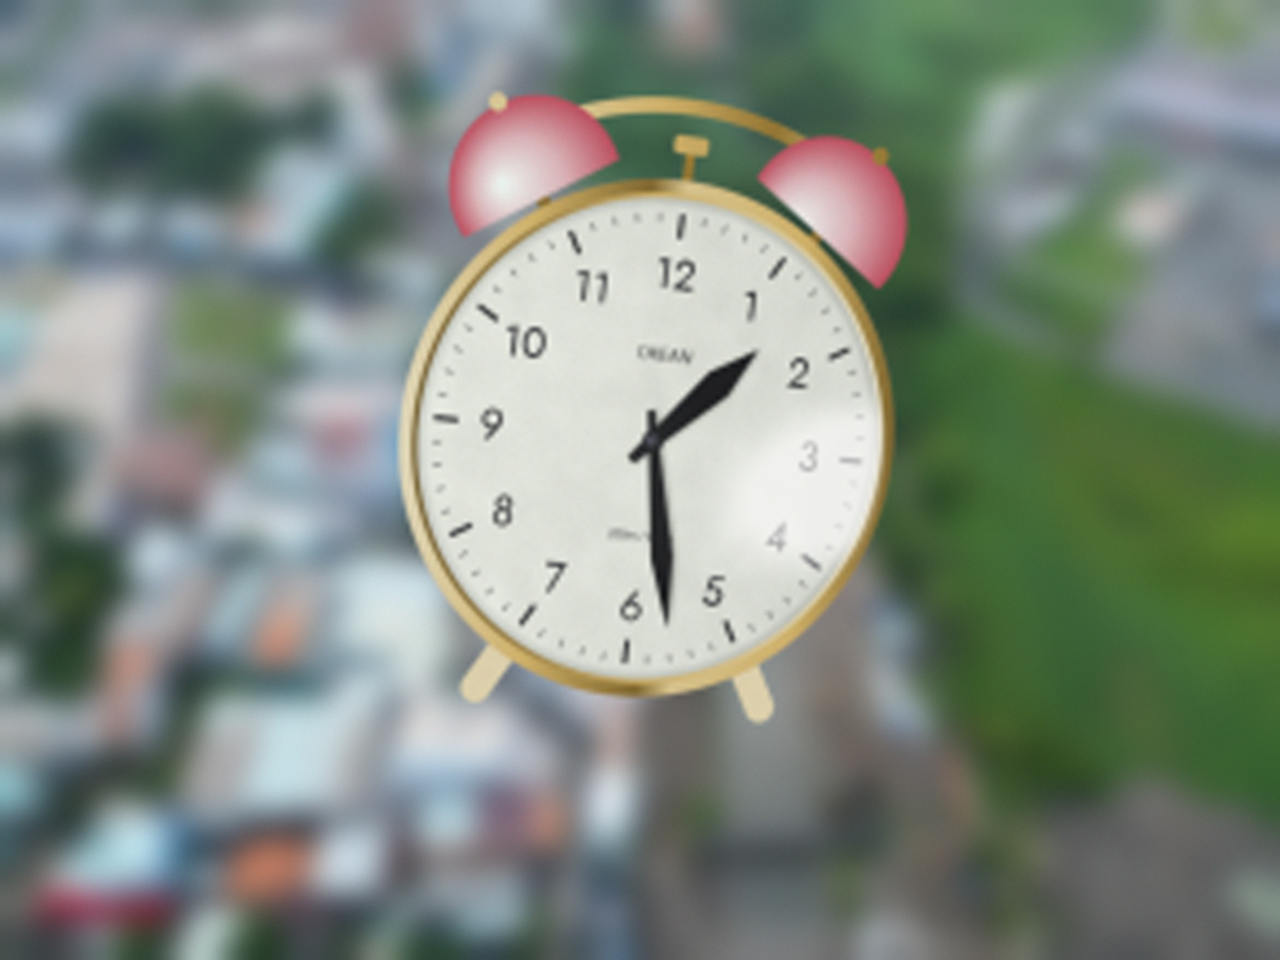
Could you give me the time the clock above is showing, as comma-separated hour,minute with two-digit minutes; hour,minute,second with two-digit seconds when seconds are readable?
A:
1,28
